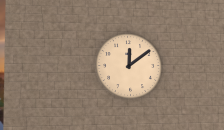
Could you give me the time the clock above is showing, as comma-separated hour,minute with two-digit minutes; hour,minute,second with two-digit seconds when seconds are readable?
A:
12,09
